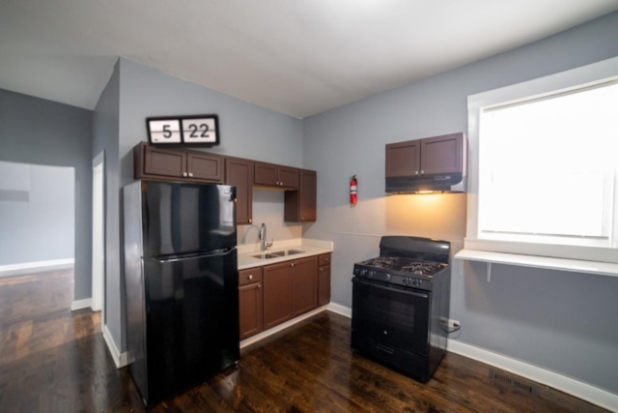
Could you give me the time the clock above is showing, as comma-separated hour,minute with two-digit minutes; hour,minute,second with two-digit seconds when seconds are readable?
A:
5,22
